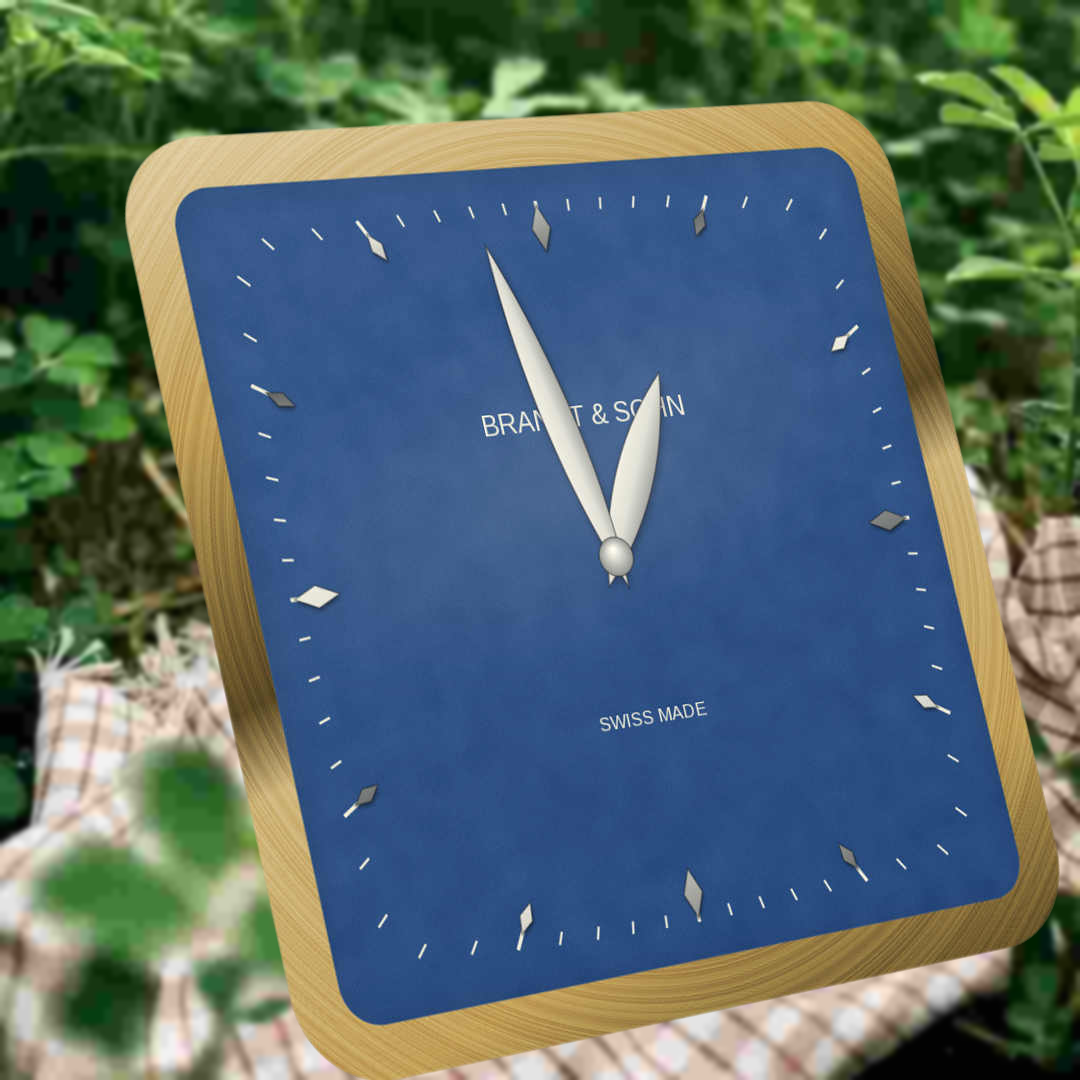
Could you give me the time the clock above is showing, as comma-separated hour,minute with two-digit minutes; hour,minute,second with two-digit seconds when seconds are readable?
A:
12,58
